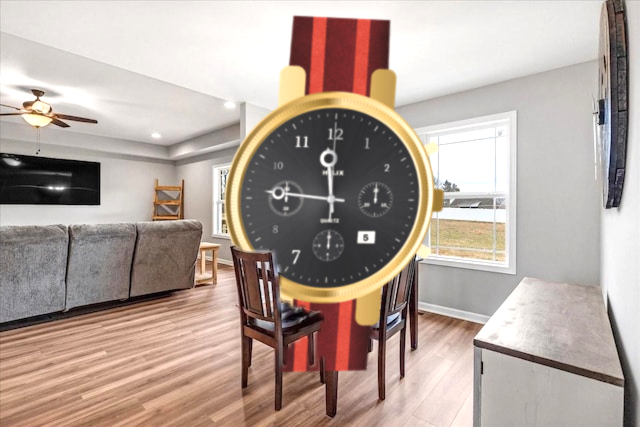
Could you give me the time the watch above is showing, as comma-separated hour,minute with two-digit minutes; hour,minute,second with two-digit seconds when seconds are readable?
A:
11,46
